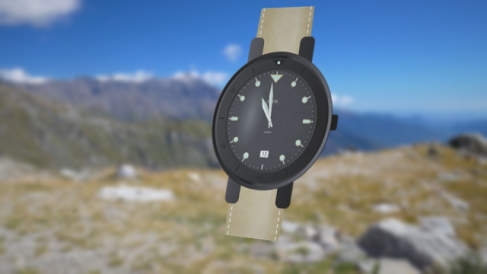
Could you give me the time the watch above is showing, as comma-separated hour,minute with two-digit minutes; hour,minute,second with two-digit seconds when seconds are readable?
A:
10,59
